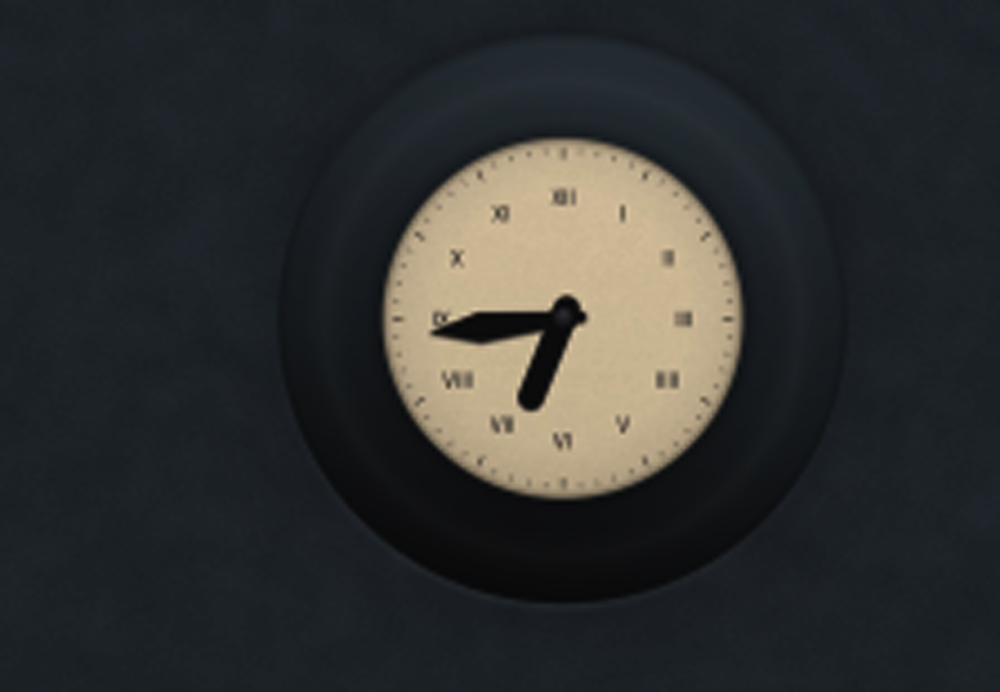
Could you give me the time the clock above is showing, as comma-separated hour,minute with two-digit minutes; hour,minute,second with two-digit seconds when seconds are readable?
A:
6,44
